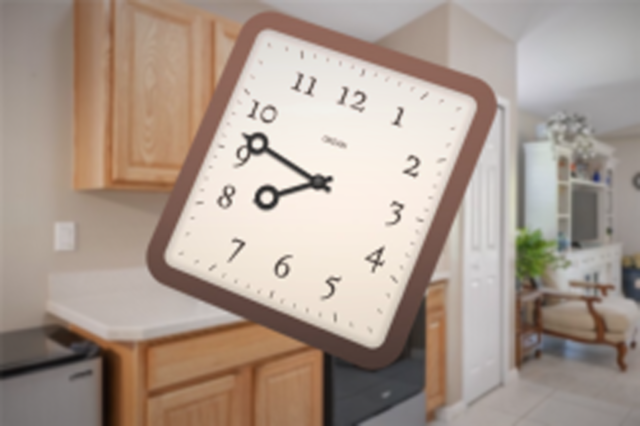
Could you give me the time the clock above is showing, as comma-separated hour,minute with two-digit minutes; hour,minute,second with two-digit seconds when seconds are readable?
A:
7,47
